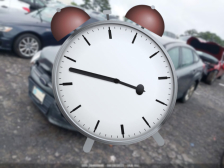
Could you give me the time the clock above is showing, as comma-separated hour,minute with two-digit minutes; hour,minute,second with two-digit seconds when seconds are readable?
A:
3,48
